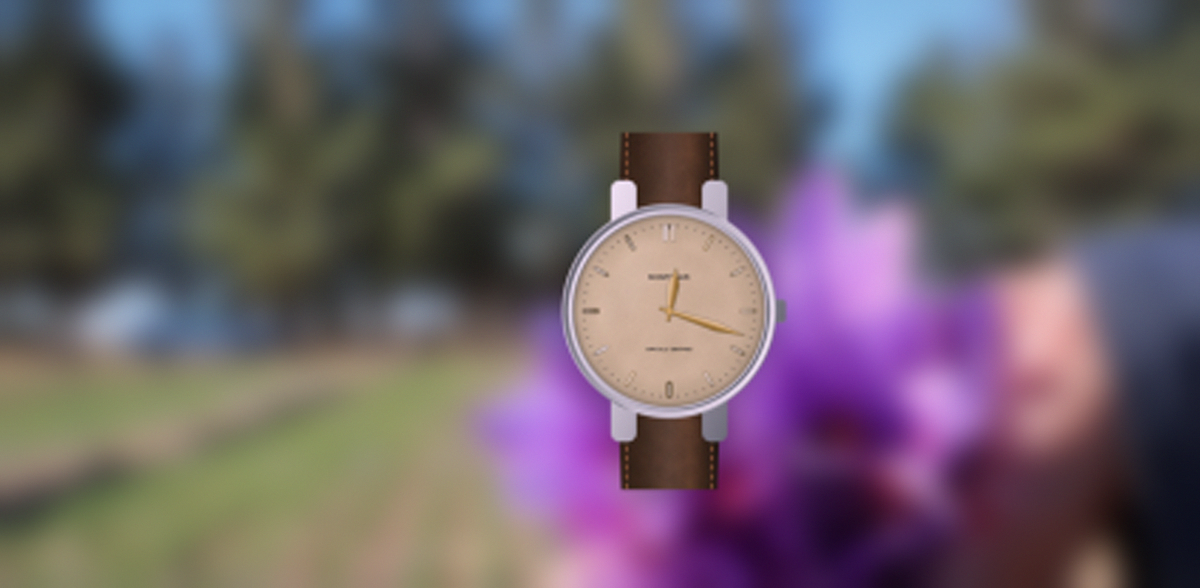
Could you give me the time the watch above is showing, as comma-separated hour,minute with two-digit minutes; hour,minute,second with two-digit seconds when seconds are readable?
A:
12,18
